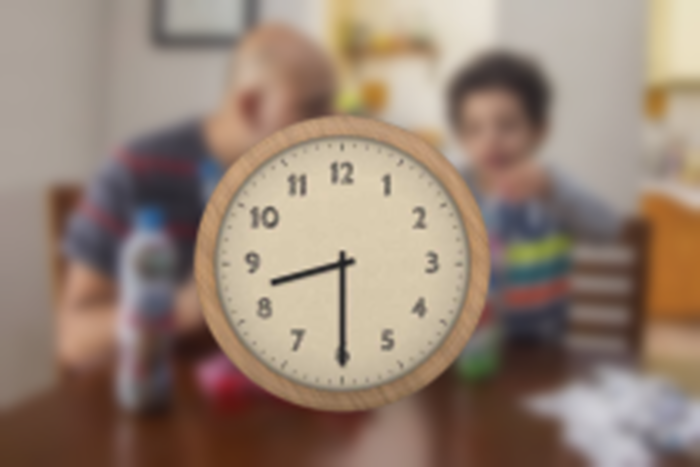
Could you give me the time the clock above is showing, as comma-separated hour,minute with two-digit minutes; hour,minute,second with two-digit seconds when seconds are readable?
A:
8,30
